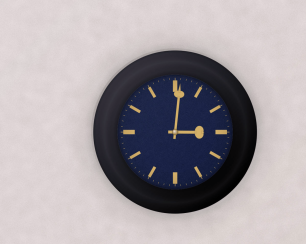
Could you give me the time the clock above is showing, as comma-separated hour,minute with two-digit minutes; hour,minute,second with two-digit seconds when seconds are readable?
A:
3,01
